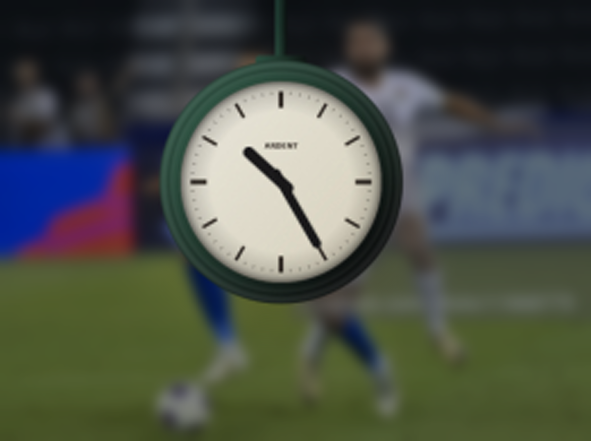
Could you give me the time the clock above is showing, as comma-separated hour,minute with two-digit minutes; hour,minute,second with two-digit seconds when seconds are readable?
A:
10,25
